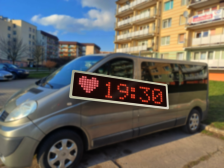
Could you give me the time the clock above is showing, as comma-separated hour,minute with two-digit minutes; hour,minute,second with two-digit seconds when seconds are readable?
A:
19,30
